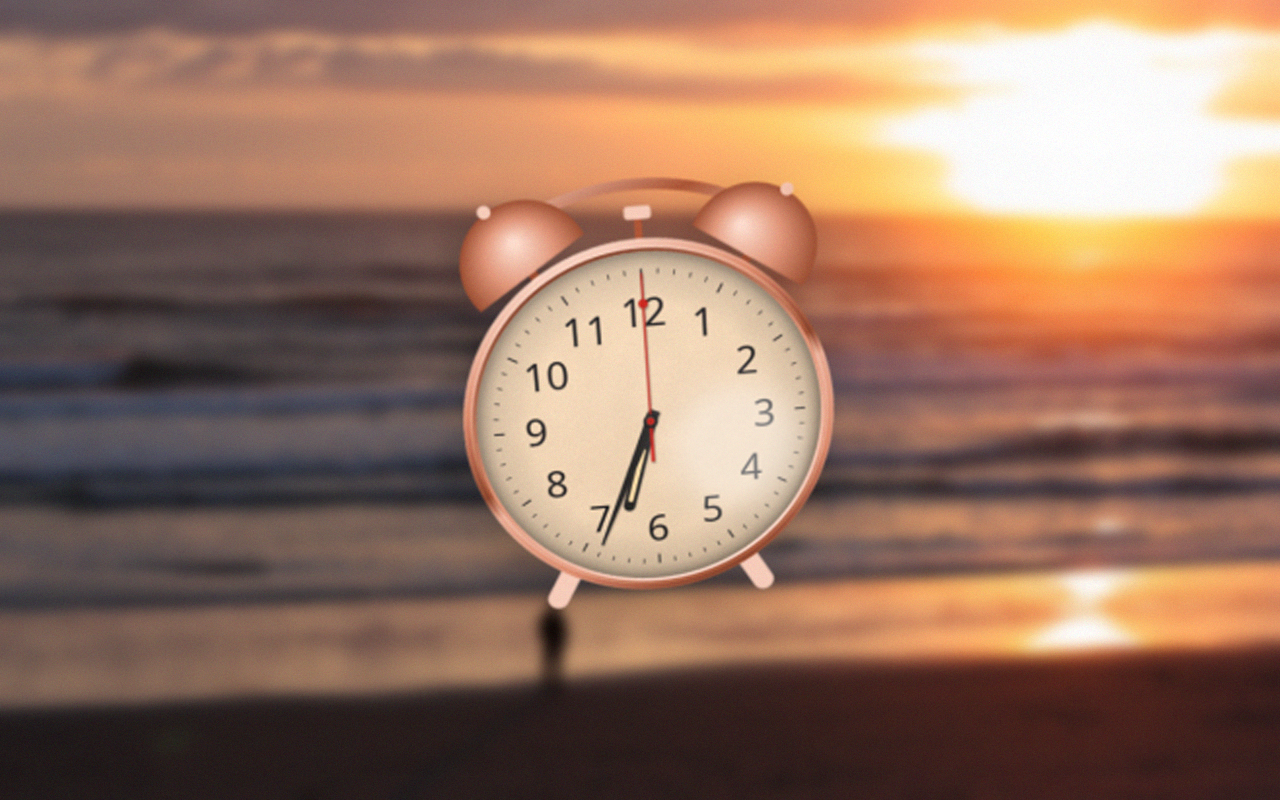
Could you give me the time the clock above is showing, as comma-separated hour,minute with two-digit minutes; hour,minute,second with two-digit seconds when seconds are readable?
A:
6,34,00
